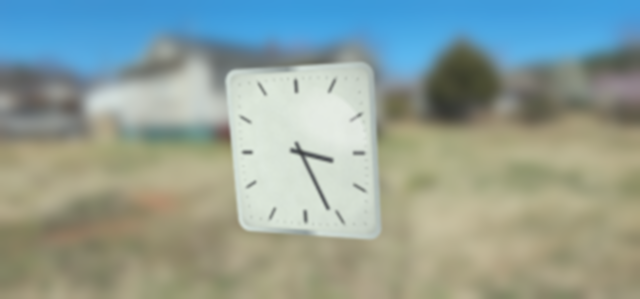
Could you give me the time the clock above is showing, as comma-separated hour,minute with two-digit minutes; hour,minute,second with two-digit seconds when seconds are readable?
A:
3,26
